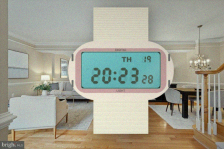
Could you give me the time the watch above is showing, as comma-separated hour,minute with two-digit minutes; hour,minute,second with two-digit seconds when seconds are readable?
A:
20,23,28
